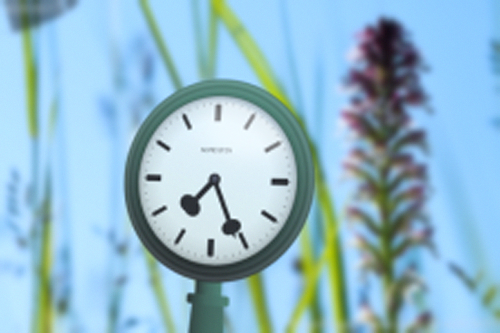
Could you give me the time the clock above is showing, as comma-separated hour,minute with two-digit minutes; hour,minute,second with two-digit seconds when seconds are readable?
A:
7,26
